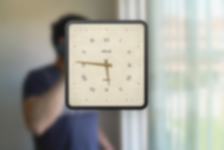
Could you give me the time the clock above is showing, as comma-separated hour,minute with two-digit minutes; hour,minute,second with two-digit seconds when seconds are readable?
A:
5,46
